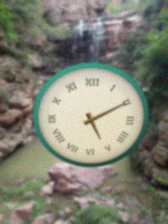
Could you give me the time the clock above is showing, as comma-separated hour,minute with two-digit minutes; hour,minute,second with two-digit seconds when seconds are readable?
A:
5,10
